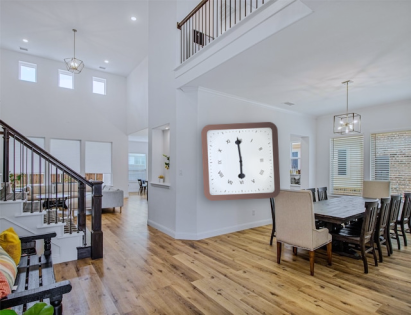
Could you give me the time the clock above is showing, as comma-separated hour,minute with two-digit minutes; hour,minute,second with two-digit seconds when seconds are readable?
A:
5,59
